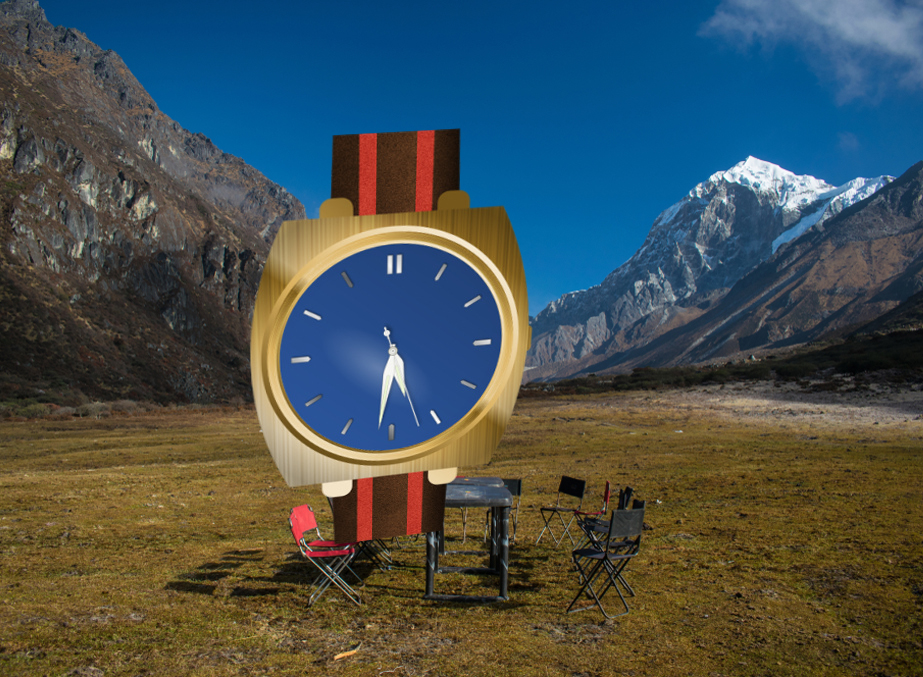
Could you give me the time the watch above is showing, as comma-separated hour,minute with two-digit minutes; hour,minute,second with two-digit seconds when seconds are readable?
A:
5,31,27
